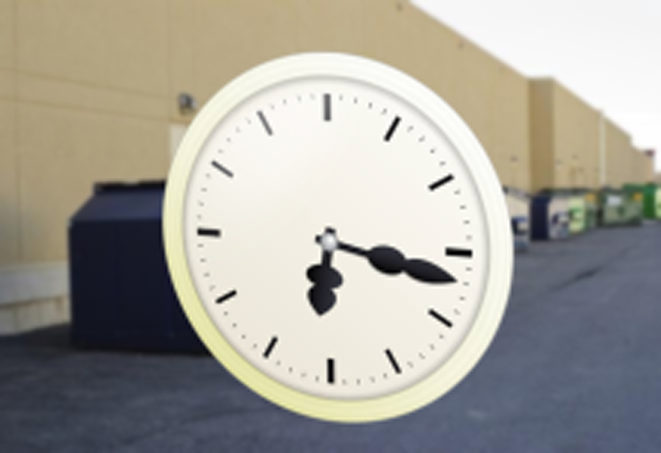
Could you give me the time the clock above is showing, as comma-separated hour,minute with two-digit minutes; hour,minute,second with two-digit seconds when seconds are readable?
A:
6,17
